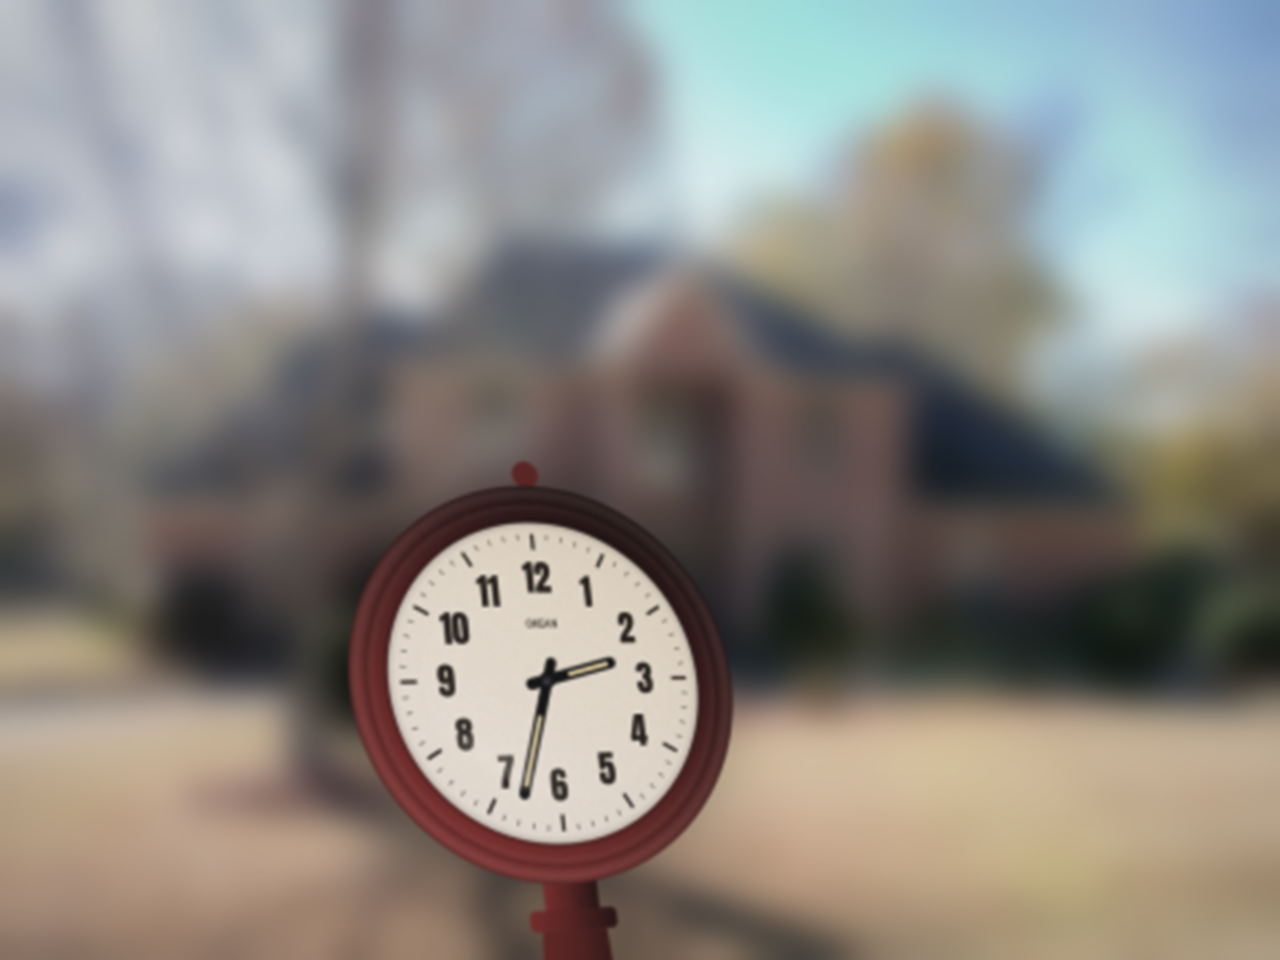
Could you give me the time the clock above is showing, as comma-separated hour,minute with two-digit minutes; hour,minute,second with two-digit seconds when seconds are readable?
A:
2,33
